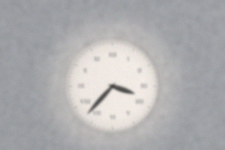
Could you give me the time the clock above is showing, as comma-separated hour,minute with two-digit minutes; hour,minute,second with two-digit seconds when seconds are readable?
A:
3,37
